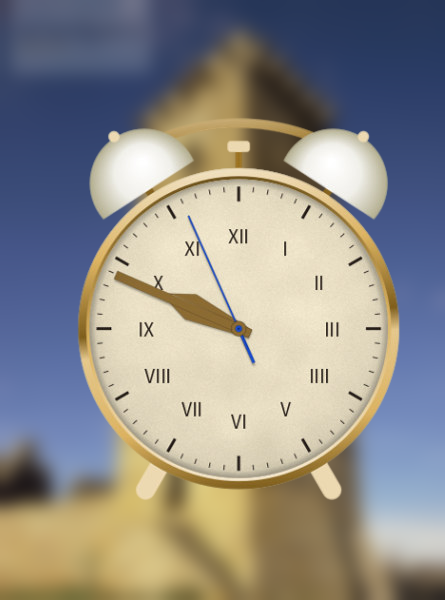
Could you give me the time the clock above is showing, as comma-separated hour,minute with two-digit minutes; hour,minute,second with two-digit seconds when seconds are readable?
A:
9,48,56
